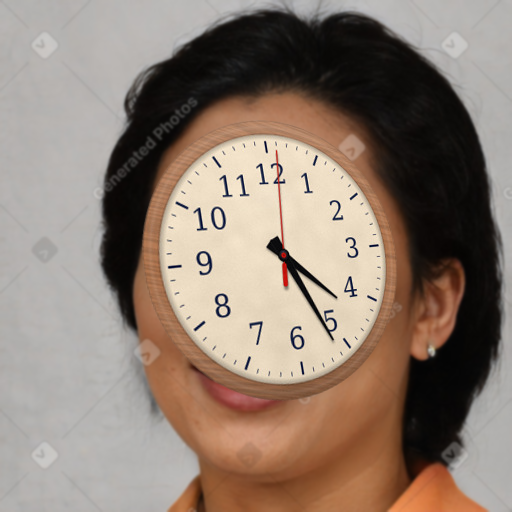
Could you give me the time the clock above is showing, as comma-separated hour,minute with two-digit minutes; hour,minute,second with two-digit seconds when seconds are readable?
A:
4,26,01
